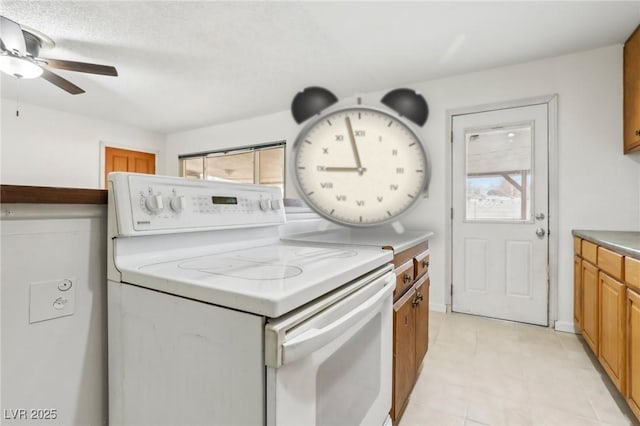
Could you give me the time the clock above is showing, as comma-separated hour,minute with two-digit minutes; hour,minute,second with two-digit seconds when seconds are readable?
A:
8,58
